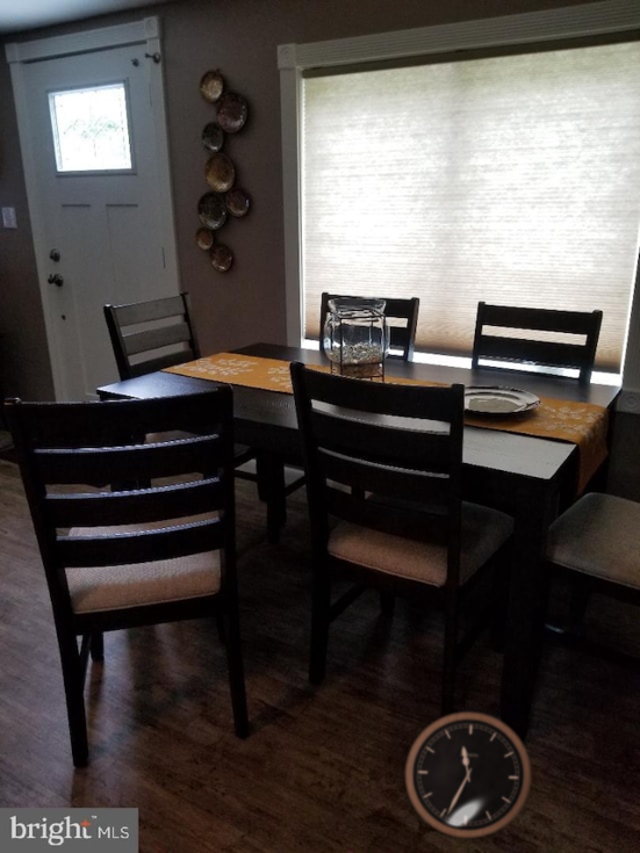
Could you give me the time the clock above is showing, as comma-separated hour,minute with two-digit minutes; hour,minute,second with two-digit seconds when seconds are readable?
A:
11,34
